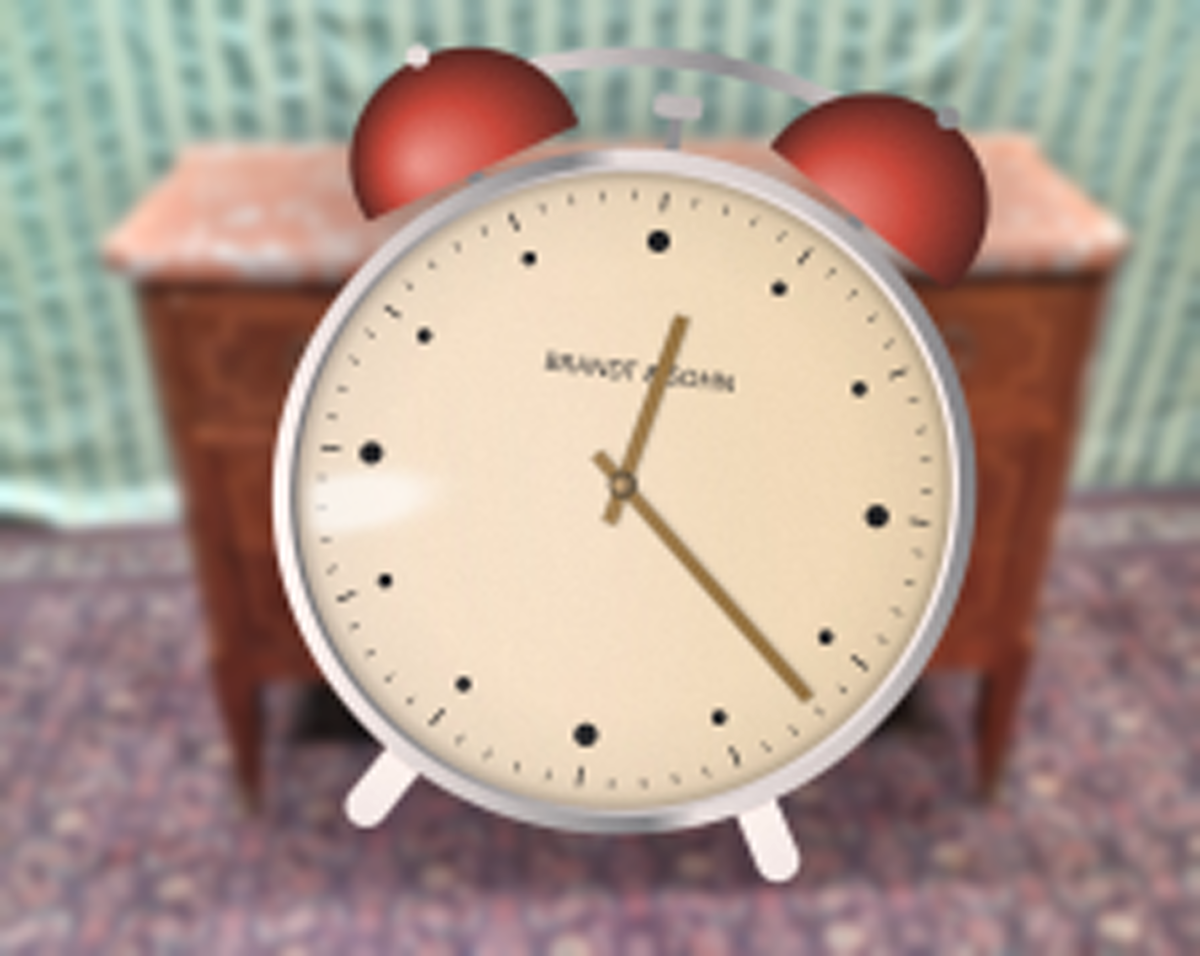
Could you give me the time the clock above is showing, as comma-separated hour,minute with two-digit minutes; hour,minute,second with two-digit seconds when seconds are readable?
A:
12,22
